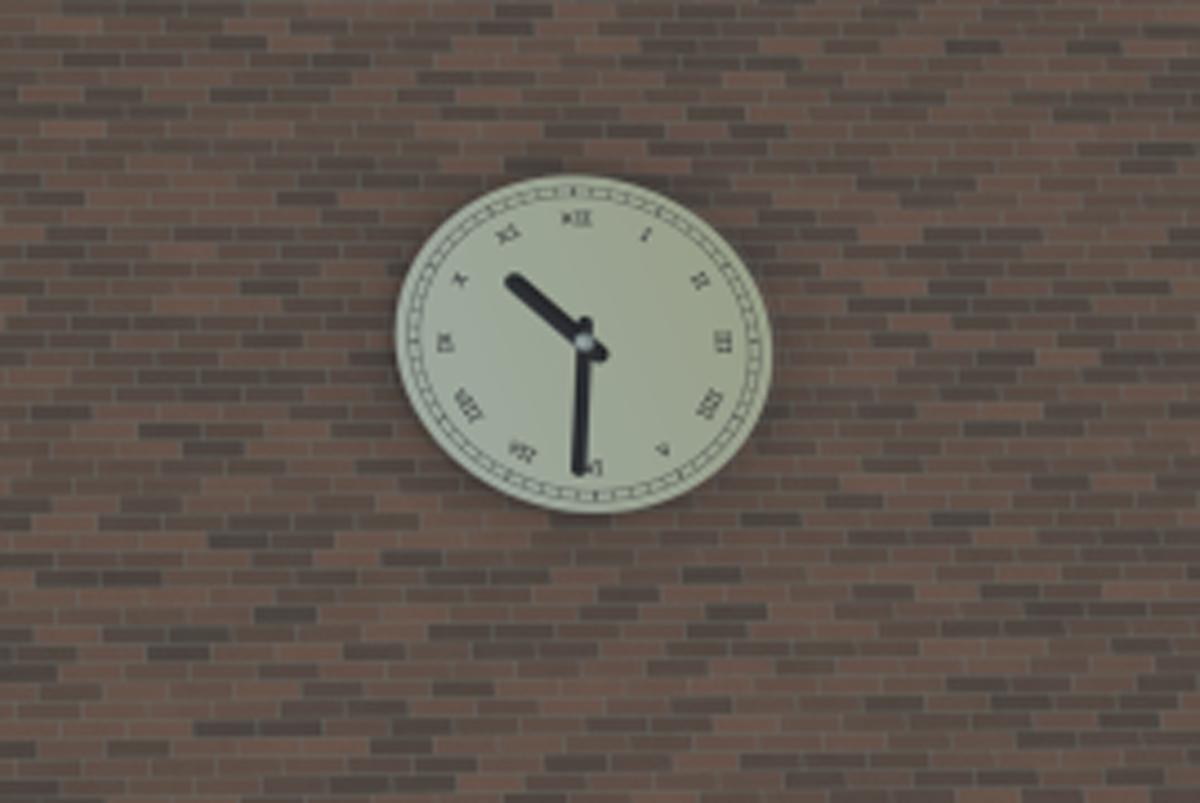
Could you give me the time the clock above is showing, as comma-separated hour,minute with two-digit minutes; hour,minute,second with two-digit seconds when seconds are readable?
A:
10,31
